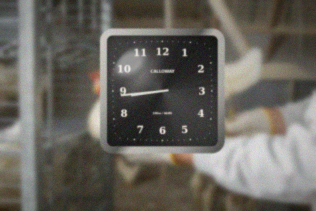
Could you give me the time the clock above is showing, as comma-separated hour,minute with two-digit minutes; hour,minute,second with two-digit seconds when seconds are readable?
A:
8,44
